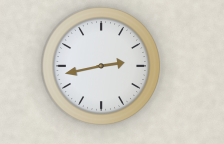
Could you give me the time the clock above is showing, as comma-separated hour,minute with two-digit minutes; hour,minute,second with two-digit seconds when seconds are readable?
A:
2,43
